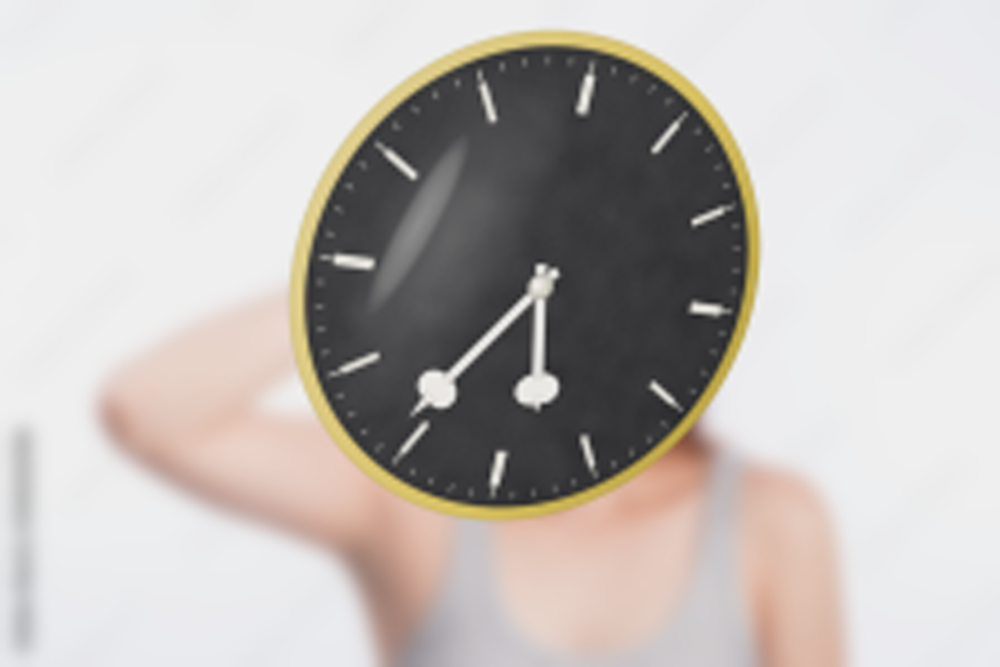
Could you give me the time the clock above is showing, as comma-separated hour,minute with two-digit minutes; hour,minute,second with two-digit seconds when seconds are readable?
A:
5,36
